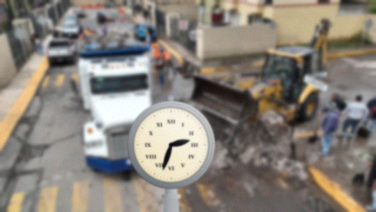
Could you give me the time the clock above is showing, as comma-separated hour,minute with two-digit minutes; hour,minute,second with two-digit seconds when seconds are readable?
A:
2,33
